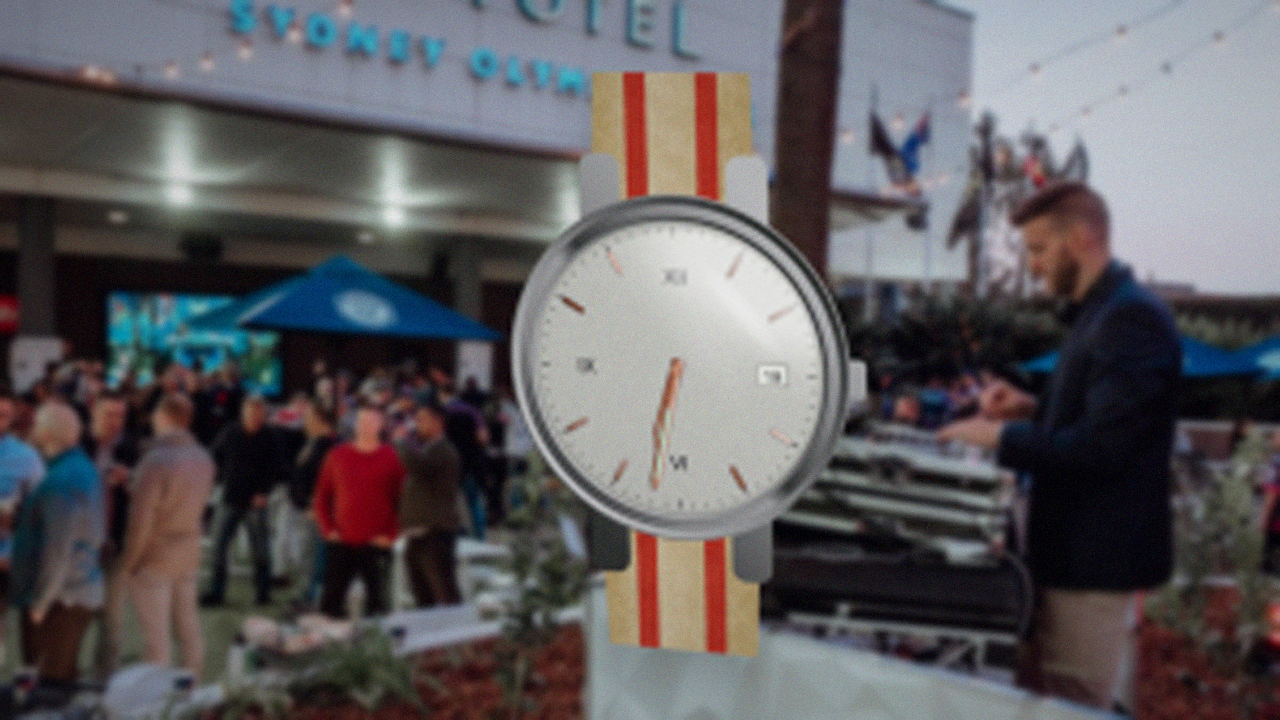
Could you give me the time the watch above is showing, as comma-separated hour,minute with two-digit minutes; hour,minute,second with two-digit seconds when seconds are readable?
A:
6,32
